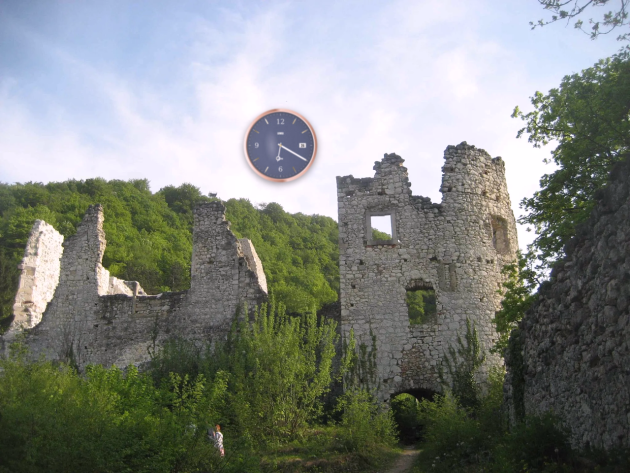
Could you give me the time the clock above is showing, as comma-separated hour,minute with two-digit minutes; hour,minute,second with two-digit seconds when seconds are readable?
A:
6,20
